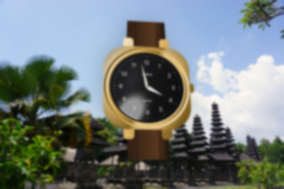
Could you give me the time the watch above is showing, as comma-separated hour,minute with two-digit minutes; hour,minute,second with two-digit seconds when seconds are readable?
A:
3,58
